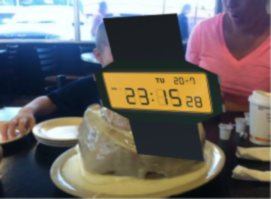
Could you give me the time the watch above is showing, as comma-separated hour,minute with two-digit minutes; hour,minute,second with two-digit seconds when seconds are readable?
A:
23,15,28
